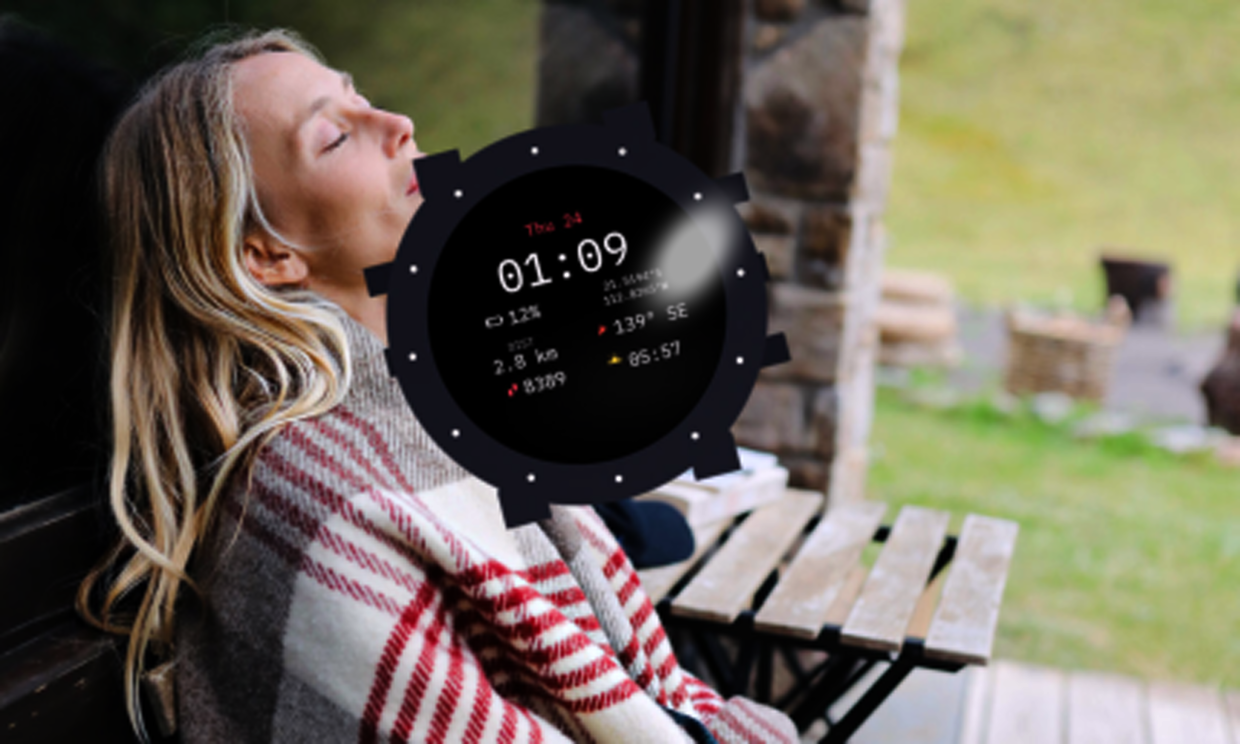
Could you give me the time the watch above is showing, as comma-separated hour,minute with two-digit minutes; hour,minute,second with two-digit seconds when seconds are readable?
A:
1,09
